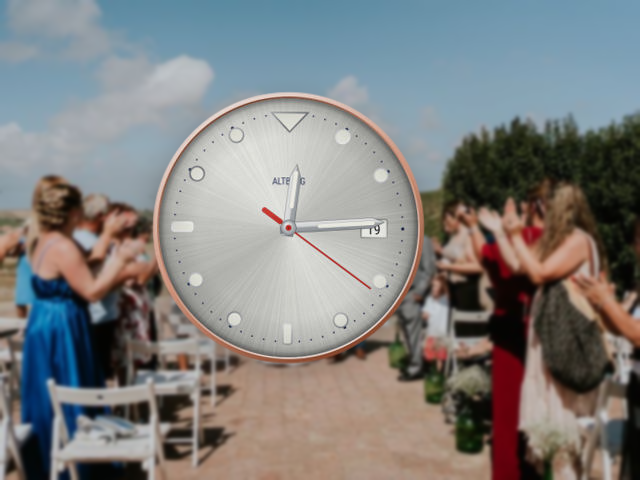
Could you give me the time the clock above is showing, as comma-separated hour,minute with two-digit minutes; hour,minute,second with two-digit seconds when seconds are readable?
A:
12,14,21
